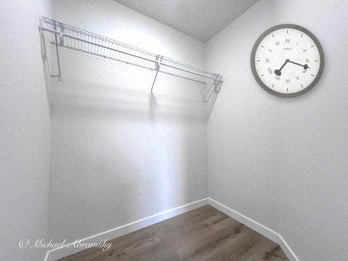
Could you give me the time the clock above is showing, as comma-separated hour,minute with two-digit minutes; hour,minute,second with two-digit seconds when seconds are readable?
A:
7,18
